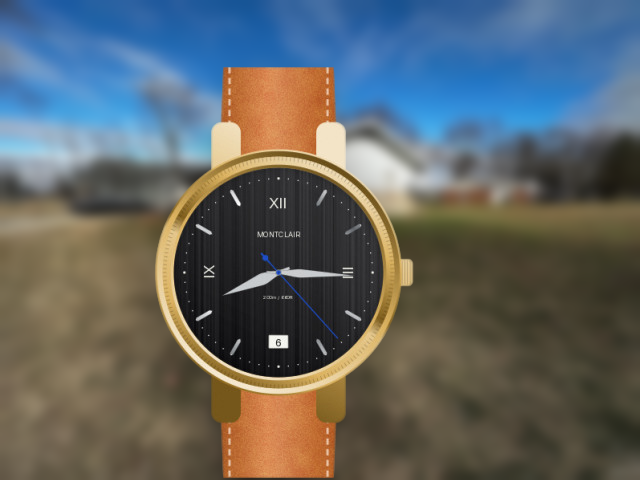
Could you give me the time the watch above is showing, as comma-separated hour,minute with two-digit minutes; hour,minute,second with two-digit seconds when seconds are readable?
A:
8,15,23
